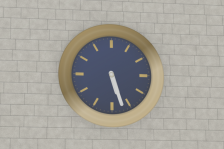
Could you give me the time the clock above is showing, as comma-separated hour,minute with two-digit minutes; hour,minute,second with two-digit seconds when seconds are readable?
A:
5,27
